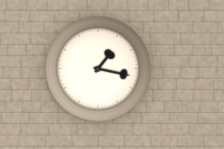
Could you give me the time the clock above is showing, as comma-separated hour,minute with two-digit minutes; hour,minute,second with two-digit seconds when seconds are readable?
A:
1,17
